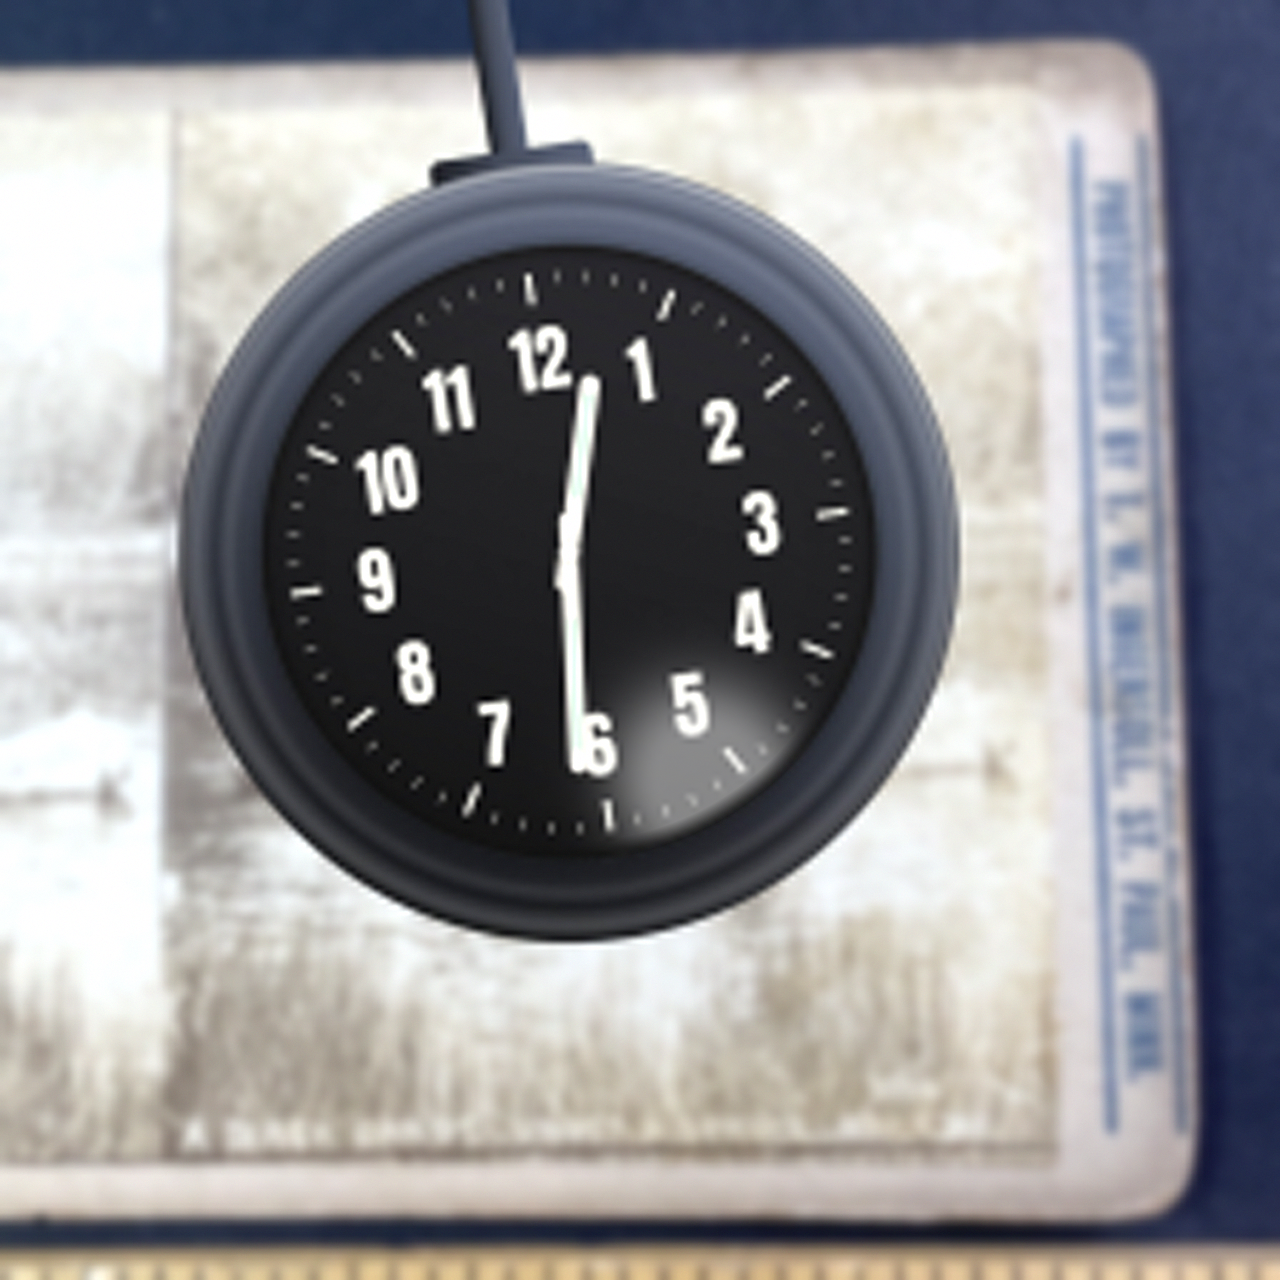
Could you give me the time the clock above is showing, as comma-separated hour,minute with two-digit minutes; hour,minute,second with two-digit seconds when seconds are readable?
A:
12,31
